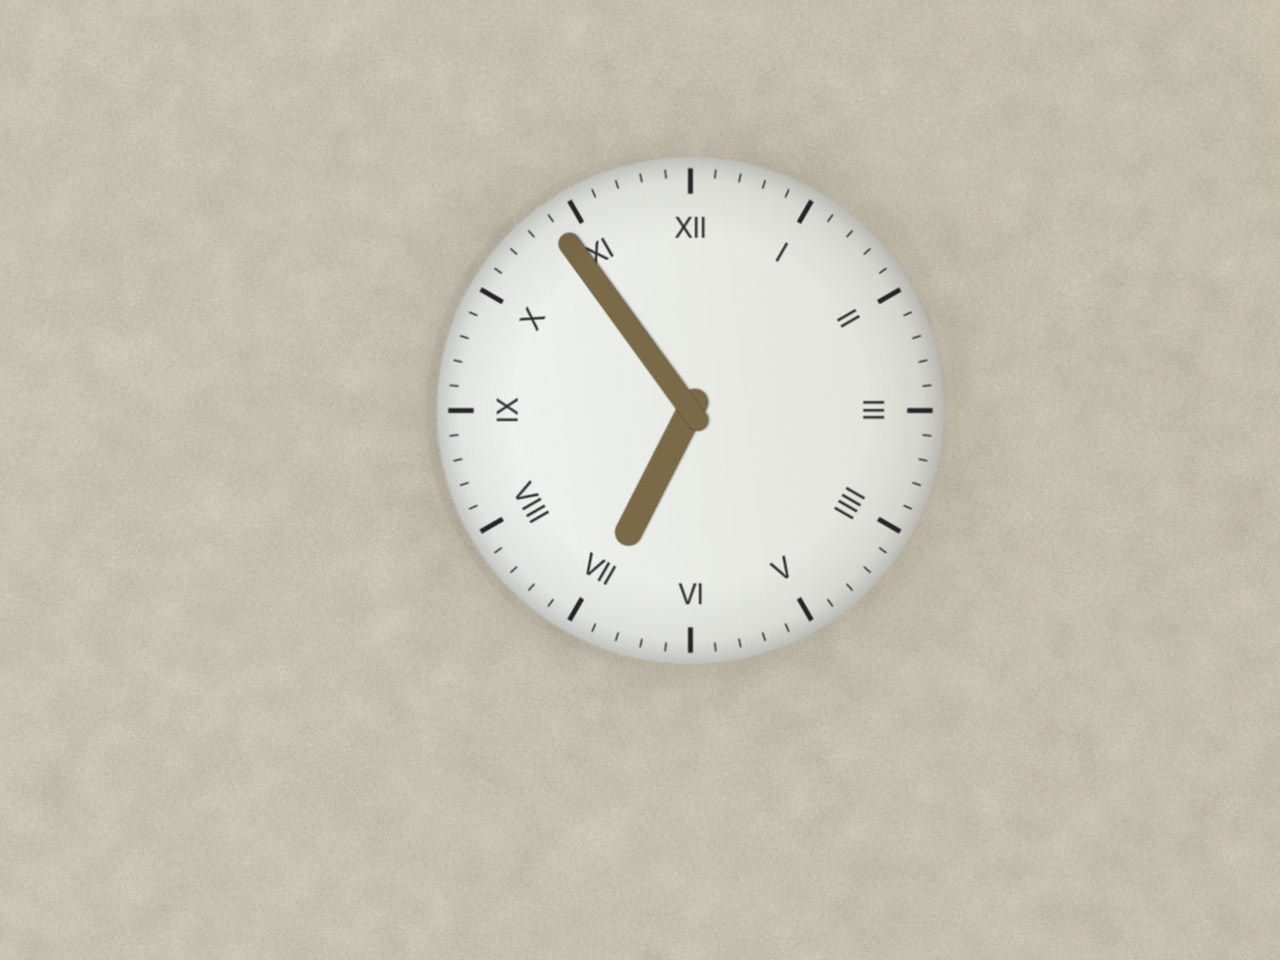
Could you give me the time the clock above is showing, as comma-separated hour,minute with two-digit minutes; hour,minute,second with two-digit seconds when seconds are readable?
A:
6,54
